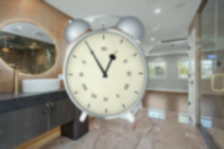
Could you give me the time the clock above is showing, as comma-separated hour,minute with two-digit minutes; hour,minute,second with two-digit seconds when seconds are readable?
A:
12,55
